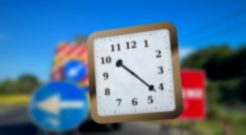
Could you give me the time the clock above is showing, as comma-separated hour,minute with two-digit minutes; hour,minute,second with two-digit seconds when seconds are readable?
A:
10,22
